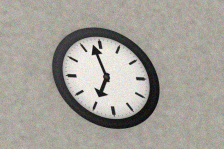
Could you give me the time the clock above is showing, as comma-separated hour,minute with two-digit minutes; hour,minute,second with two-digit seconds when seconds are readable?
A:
6,58
